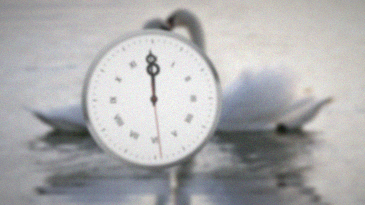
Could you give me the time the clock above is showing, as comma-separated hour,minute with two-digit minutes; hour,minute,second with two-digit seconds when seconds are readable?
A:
11,59,29
